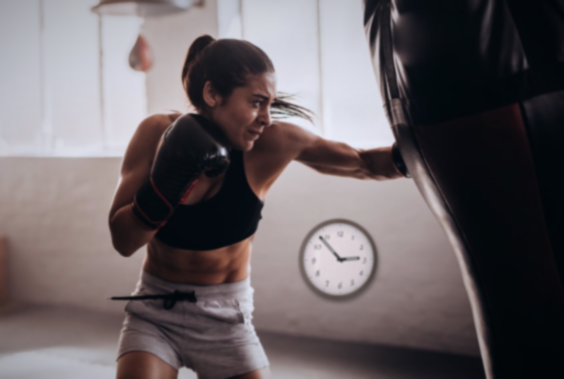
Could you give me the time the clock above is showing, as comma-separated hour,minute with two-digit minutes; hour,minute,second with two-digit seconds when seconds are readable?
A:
2,53
